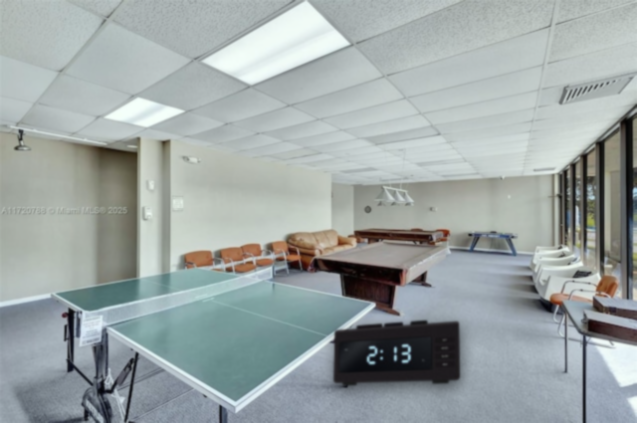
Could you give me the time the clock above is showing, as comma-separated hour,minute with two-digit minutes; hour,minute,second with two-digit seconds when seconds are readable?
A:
2,13
